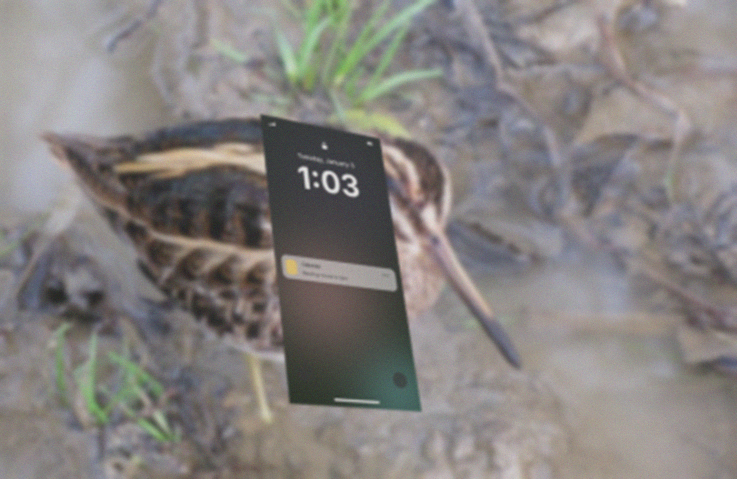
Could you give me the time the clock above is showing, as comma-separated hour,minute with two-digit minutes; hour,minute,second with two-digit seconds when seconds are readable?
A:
1,03
